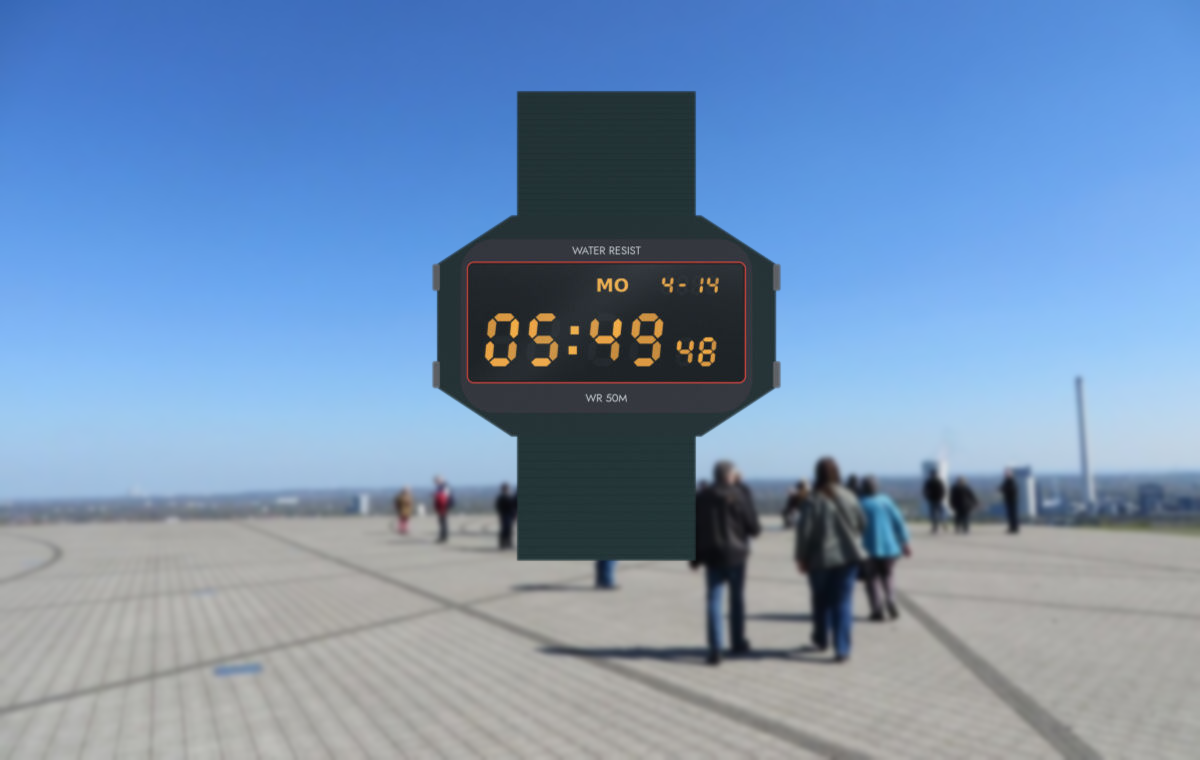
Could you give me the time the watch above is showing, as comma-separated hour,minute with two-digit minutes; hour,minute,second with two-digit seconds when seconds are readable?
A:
5,49,48
